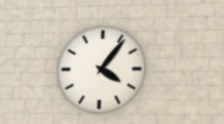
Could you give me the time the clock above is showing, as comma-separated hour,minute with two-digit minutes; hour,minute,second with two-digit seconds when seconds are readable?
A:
4,06
